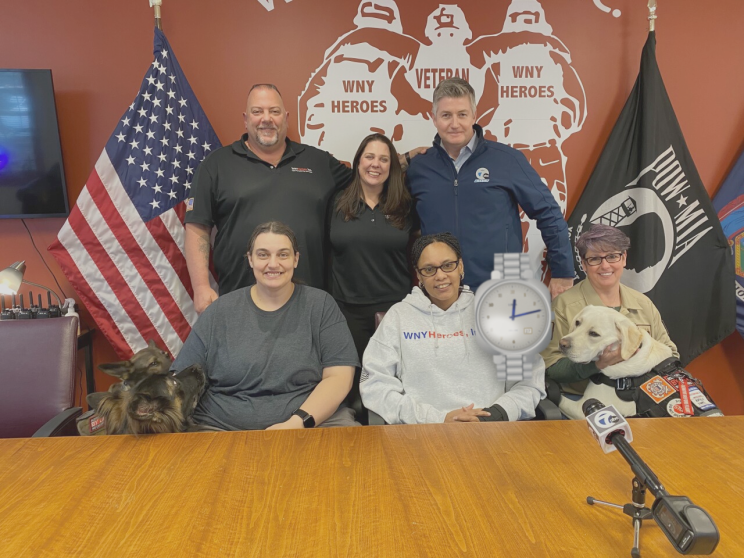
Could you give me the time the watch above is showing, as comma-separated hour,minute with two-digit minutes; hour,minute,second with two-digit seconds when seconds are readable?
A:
12,13
